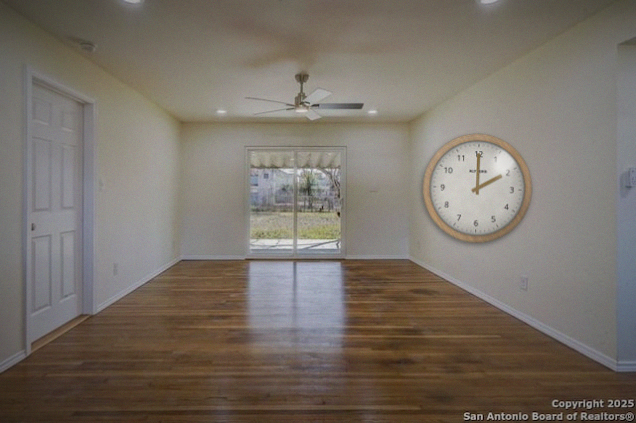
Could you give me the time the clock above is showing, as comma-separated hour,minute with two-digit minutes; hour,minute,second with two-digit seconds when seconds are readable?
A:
2,00
